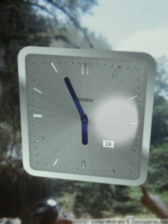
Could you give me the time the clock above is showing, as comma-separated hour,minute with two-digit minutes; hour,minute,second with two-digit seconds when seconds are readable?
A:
5,56
